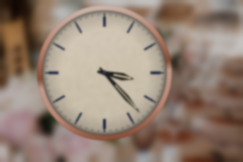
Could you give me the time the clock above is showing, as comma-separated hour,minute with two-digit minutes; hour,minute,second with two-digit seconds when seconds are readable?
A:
3,23
